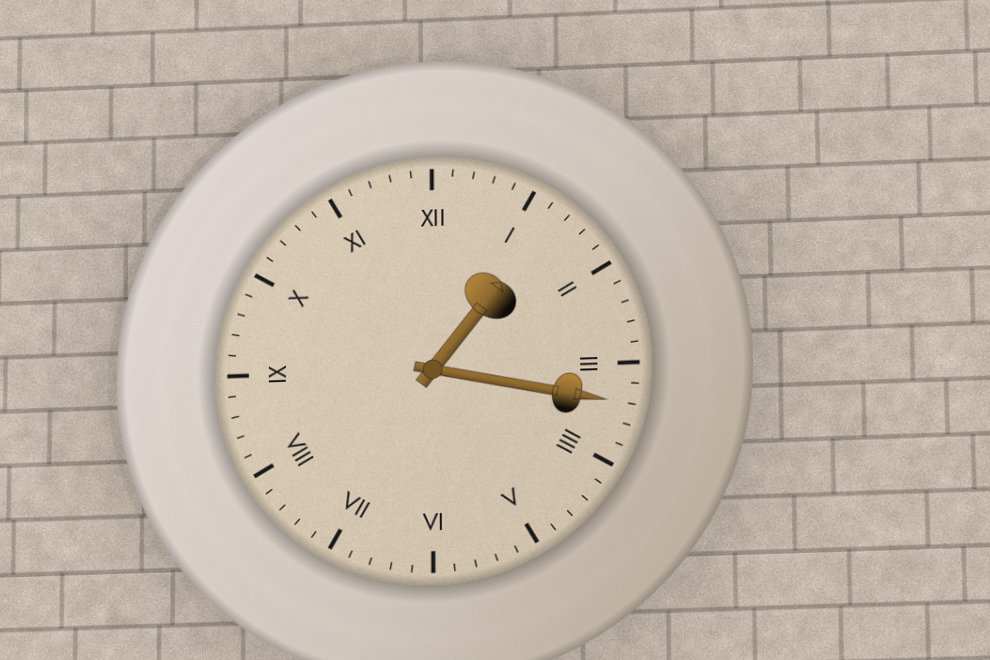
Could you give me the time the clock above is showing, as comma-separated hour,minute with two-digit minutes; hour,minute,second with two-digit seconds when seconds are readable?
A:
1,17
